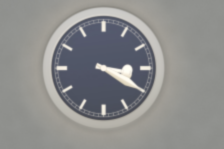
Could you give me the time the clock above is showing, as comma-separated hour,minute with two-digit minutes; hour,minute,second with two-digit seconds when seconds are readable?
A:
3,20
